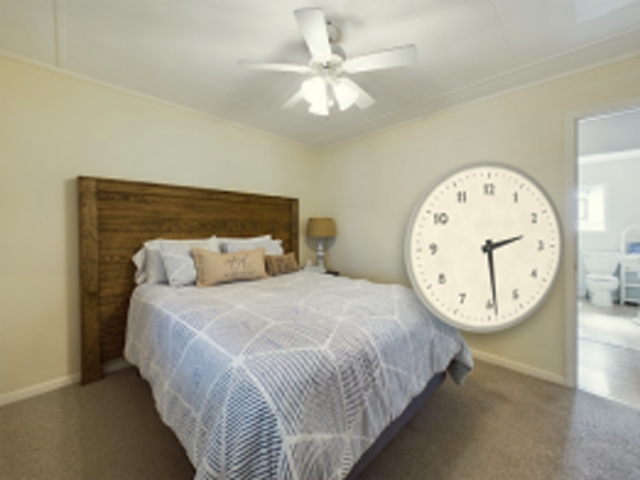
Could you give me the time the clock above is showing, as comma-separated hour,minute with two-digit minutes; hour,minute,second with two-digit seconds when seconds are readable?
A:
2,29
